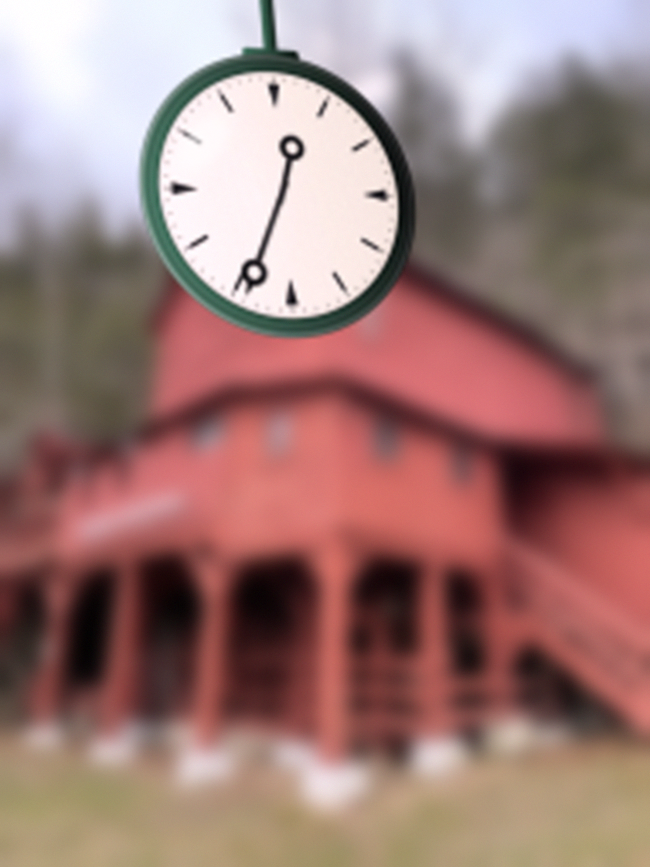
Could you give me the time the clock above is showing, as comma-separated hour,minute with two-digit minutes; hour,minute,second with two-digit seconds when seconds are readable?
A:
12,34
